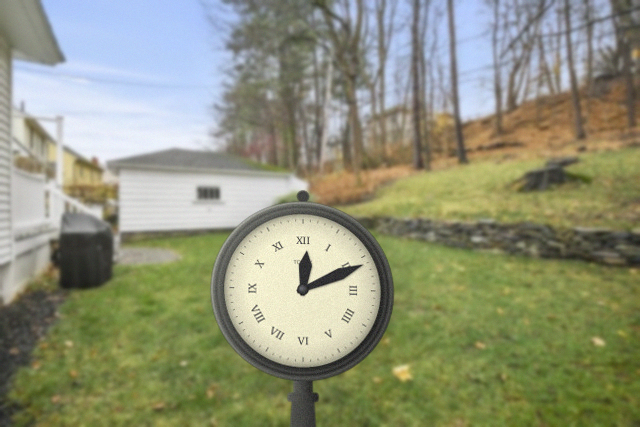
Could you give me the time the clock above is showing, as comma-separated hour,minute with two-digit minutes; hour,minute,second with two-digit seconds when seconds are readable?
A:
12,11
